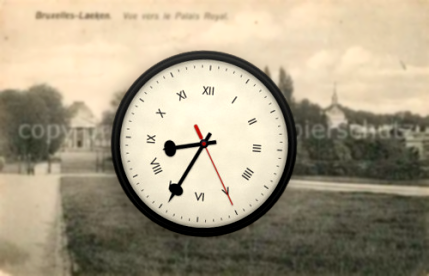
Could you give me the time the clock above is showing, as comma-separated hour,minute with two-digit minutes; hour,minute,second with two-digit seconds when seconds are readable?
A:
8,34,25
